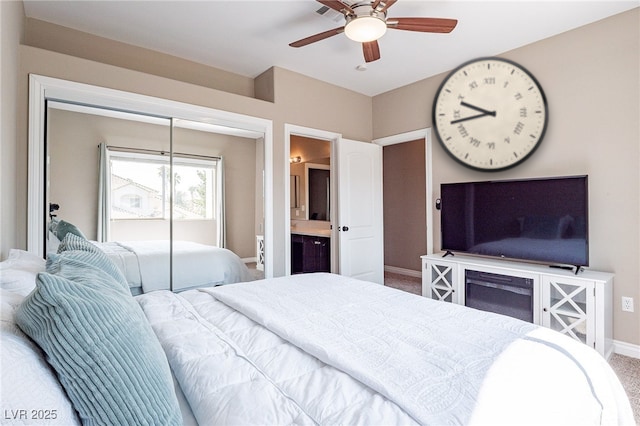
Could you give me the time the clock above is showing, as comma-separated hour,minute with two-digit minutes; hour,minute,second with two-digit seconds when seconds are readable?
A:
9,43
